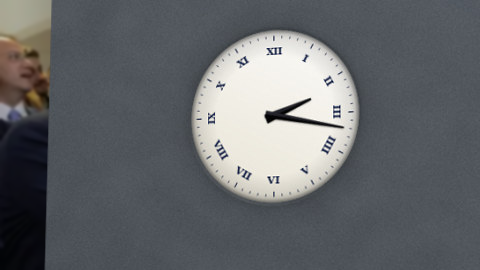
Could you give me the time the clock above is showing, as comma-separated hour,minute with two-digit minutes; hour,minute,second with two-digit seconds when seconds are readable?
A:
2,17
